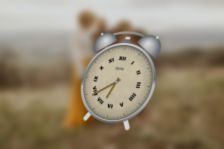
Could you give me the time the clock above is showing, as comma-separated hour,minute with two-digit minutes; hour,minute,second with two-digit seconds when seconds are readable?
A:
6,39
